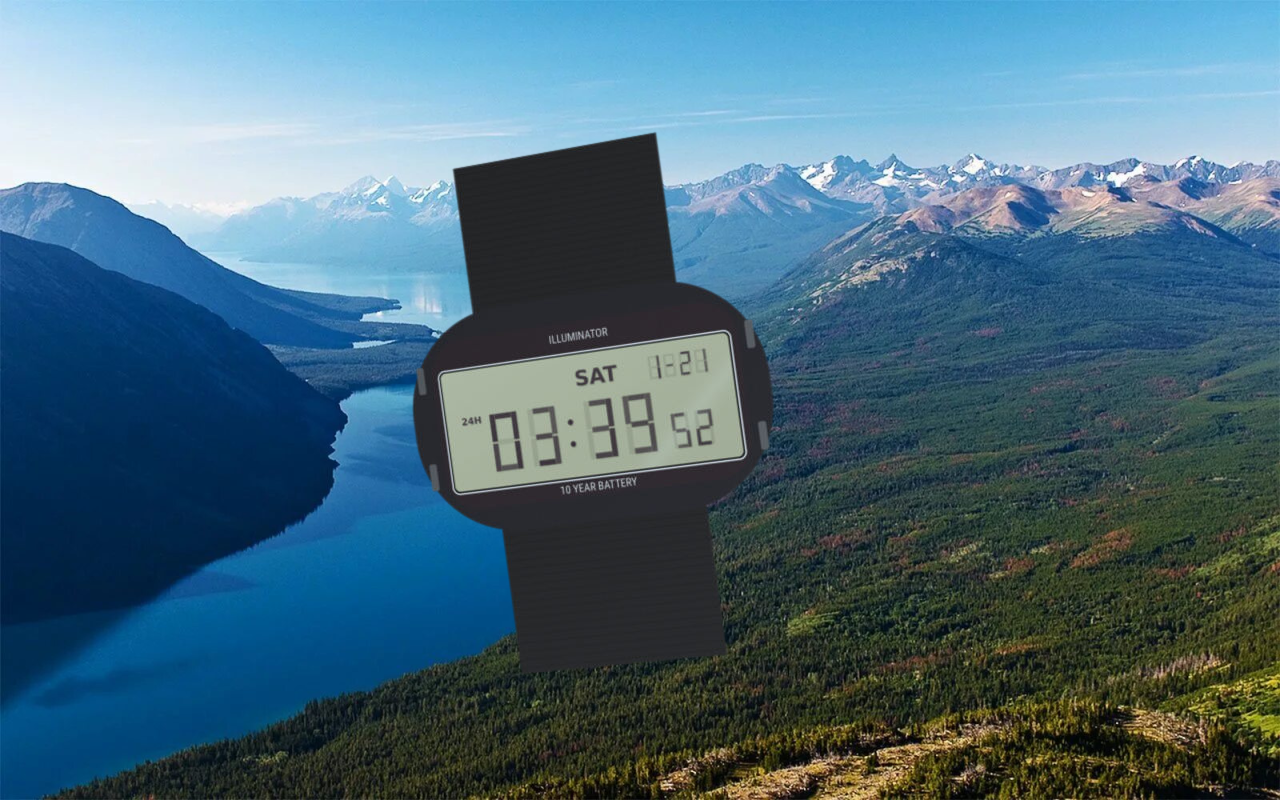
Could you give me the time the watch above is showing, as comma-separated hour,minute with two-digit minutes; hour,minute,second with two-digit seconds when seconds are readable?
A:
3,39,52
